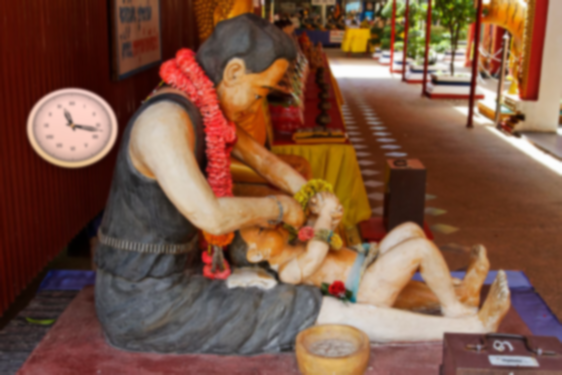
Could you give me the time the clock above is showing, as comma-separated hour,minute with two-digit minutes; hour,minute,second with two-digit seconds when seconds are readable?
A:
11,17
